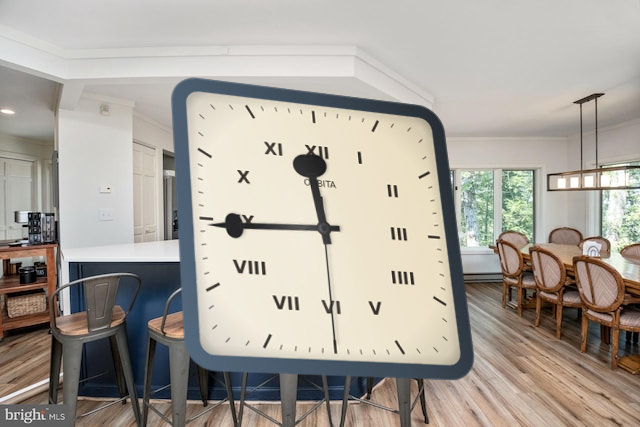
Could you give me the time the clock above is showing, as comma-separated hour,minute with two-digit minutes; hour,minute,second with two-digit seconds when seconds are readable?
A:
11,44,30
